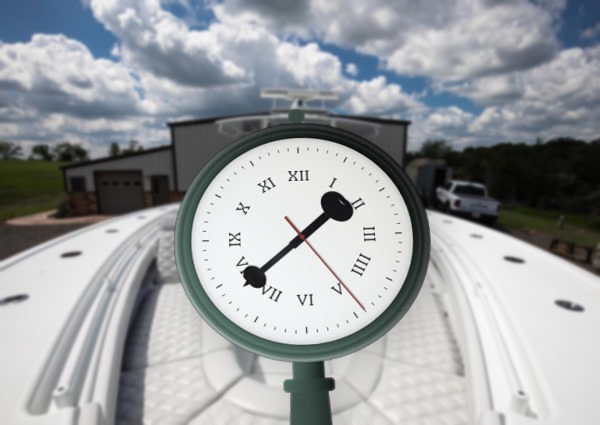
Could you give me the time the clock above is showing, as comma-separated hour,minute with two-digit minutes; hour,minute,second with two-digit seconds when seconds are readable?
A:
1,38,24
